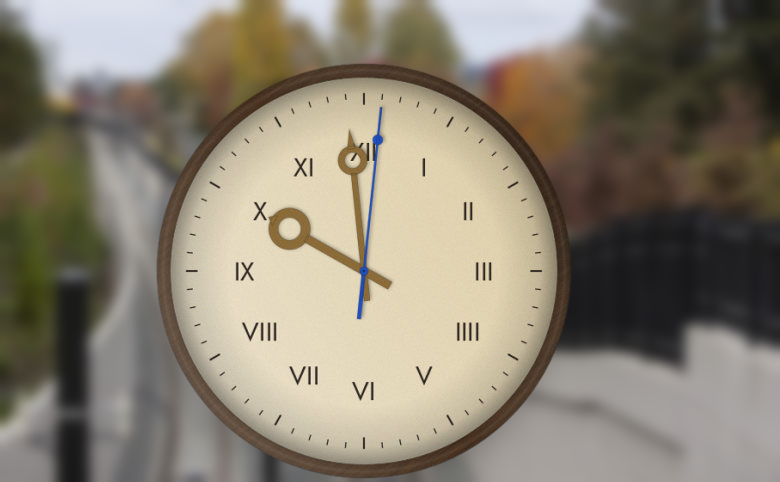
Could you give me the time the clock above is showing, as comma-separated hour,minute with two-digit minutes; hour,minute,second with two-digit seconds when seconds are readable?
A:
9,59,01
